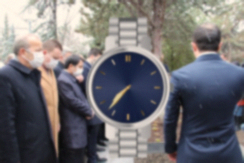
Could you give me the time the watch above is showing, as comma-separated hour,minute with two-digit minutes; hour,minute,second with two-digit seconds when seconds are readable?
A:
7,37
